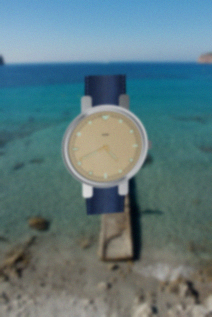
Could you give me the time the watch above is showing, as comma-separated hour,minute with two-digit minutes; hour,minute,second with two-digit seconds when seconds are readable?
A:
4,41
